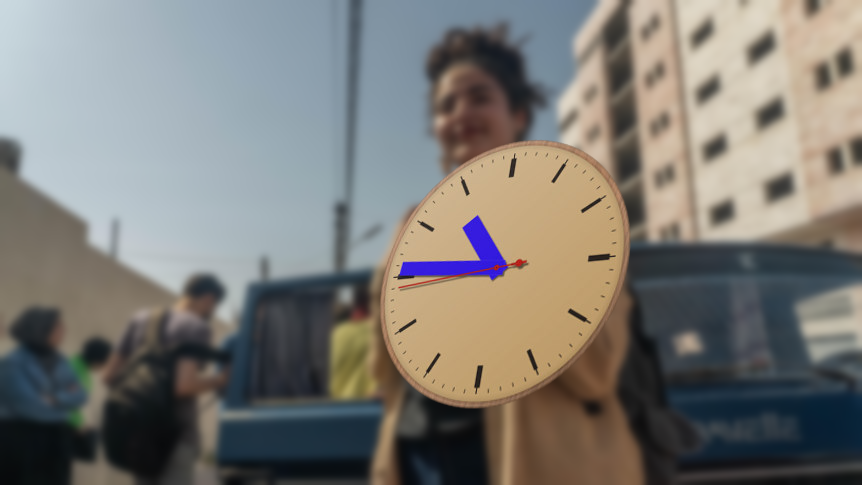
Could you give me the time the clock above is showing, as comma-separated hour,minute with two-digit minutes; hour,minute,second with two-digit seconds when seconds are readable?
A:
10,45,44
